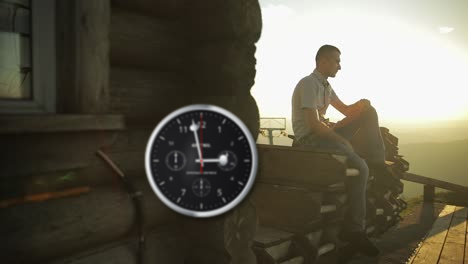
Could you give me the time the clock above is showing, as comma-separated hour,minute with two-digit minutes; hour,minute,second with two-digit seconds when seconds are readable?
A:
2,58
